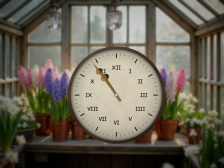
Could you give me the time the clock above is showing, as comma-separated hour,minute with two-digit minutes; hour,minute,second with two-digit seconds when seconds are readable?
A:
10,54
